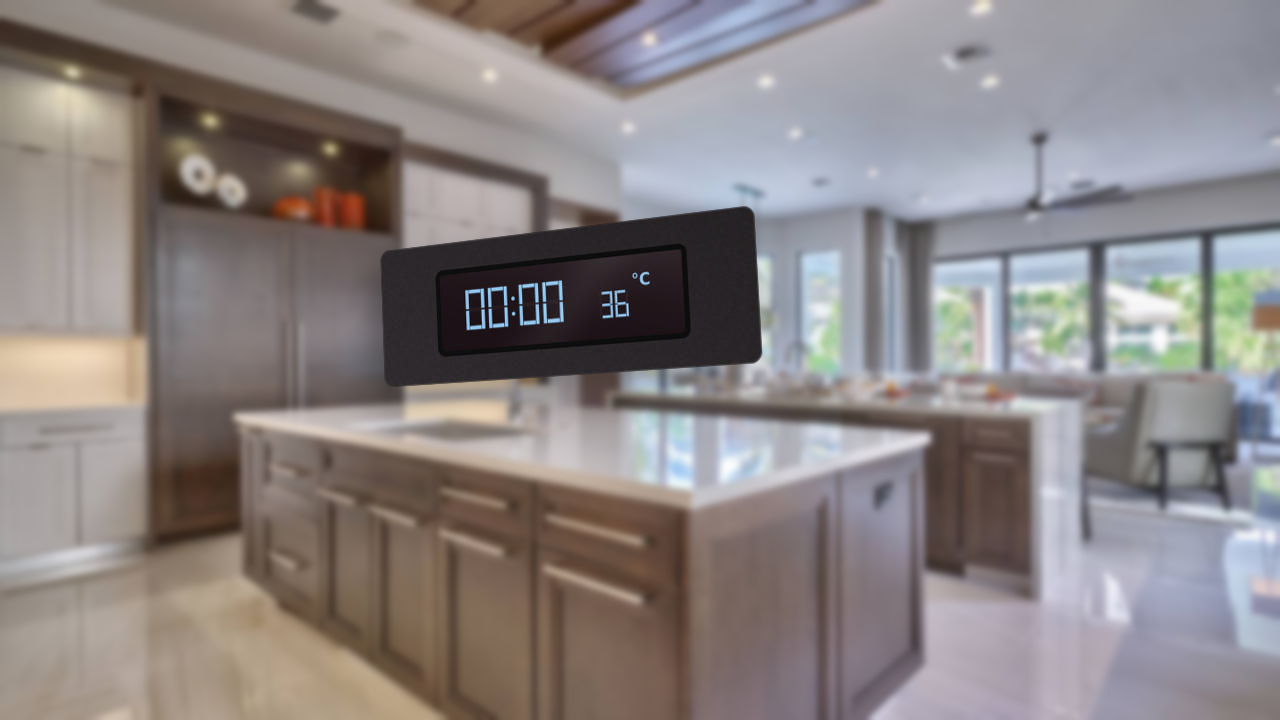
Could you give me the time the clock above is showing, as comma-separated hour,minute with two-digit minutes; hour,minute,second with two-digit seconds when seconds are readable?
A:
0,00
